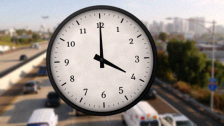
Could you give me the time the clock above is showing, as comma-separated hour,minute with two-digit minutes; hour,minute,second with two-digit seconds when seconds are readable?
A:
4,00
